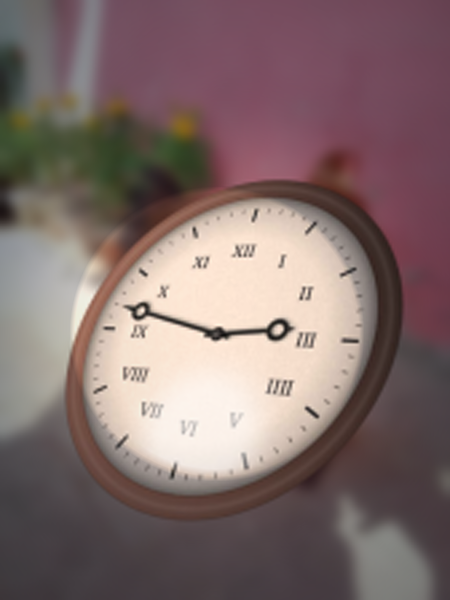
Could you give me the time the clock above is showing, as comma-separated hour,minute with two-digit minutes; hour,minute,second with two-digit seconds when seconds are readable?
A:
2,47
